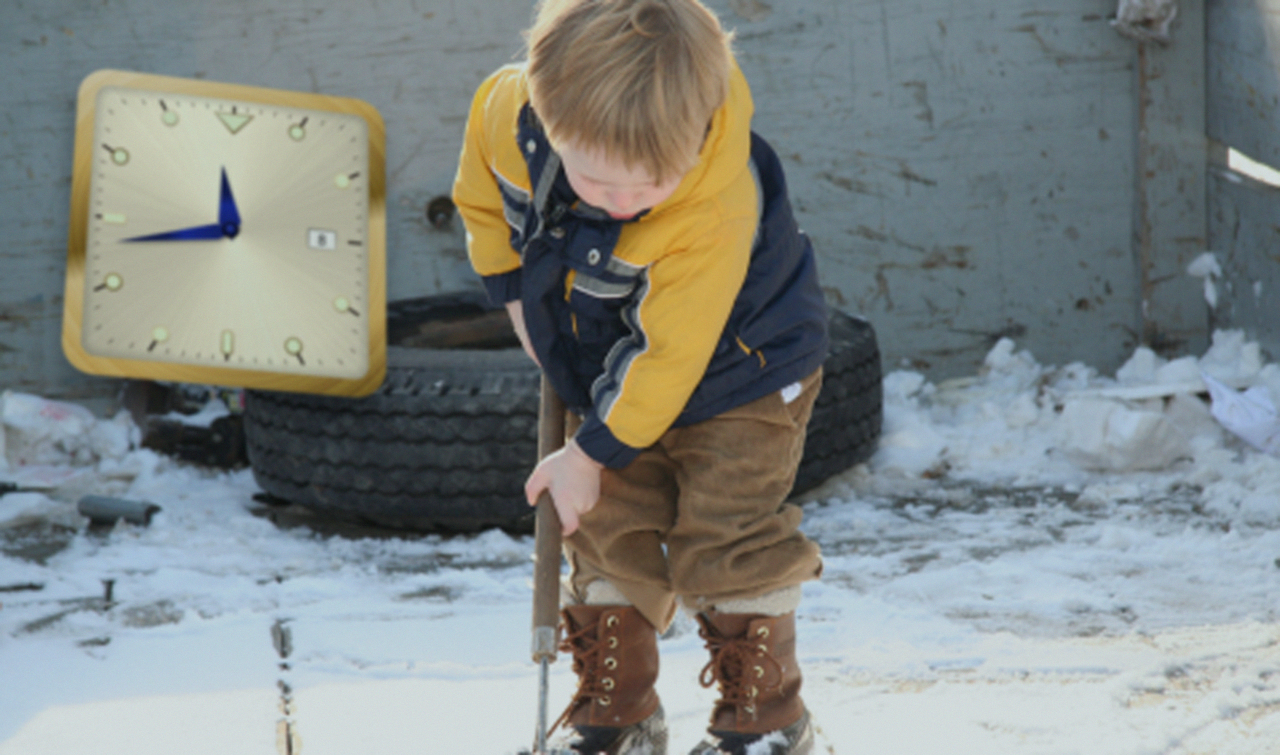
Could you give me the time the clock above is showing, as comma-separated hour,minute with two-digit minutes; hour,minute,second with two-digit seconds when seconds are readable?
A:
11,43
